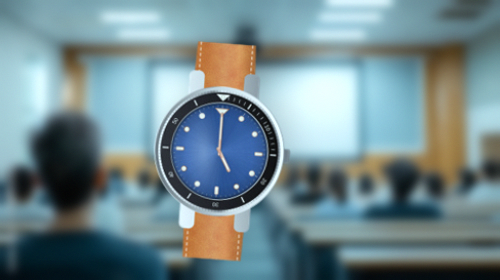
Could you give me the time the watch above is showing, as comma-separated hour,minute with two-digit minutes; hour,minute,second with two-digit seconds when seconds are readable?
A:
5,00
